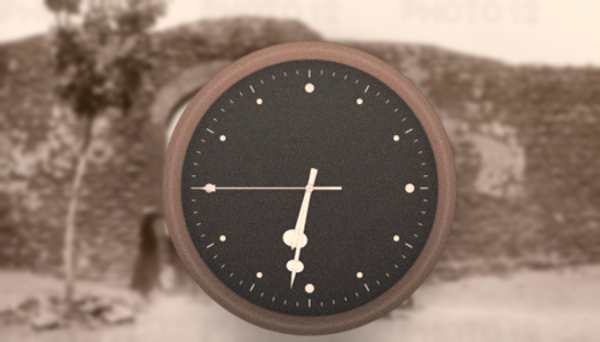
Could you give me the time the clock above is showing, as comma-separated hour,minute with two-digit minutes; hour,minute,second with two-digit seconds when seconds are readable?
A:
6,31,45
